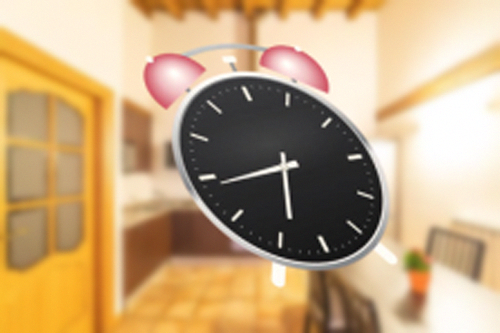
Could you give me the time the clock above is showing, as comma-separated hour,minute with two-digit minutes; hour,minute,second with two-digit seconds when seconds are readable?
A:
6,44
